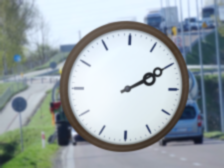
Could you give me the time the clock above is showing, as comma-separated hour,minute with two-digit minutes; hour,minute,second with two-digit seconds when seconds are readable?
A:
2,10
